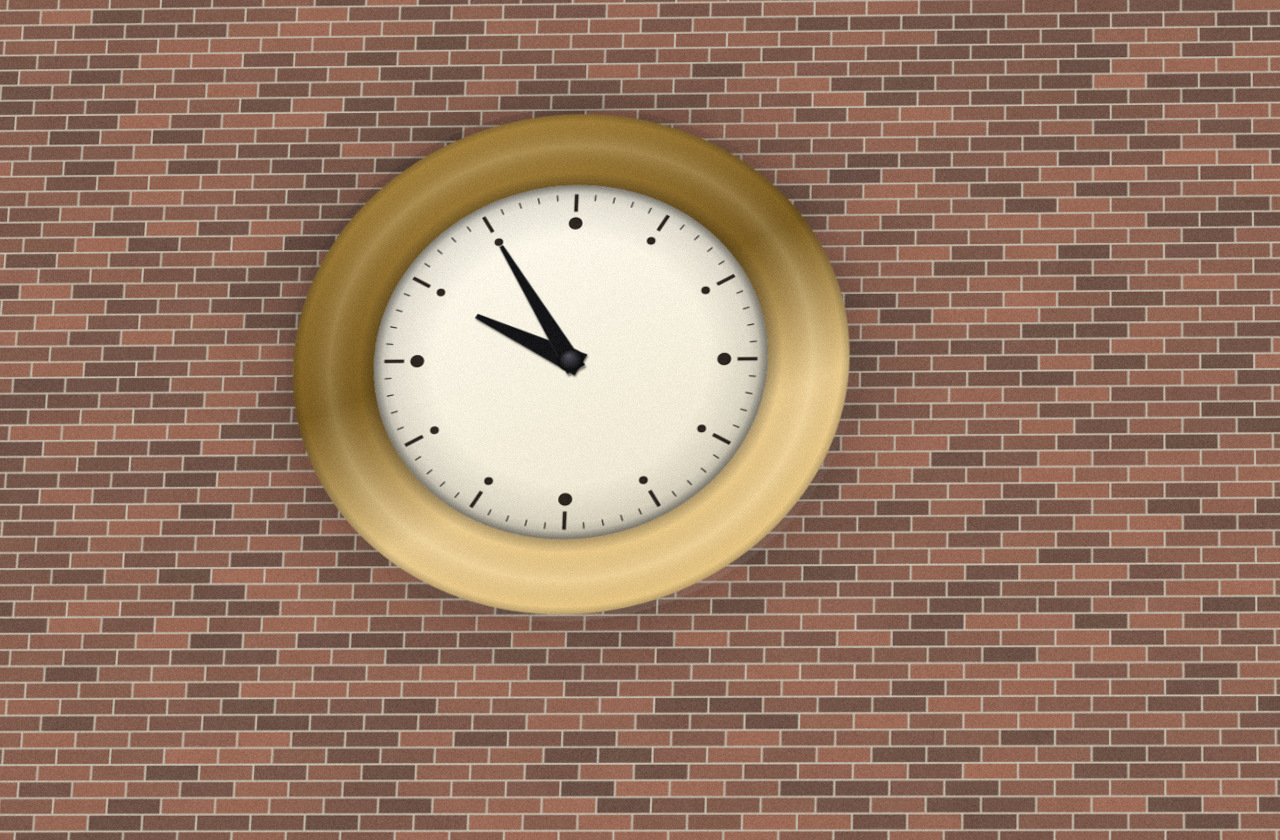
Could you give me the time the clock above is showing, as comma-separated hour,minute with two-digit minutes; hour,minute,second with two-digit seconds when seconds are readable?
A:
9,55
